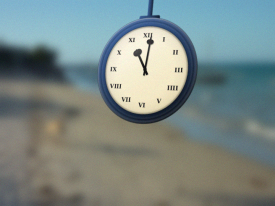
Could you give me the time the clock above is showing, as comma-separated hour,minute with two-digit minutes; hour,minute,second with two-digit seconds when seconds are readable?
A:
11,01
